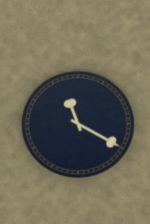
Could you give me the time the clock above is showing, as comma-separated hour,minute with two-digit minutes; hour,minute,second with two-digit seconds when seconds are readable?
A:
11,20
